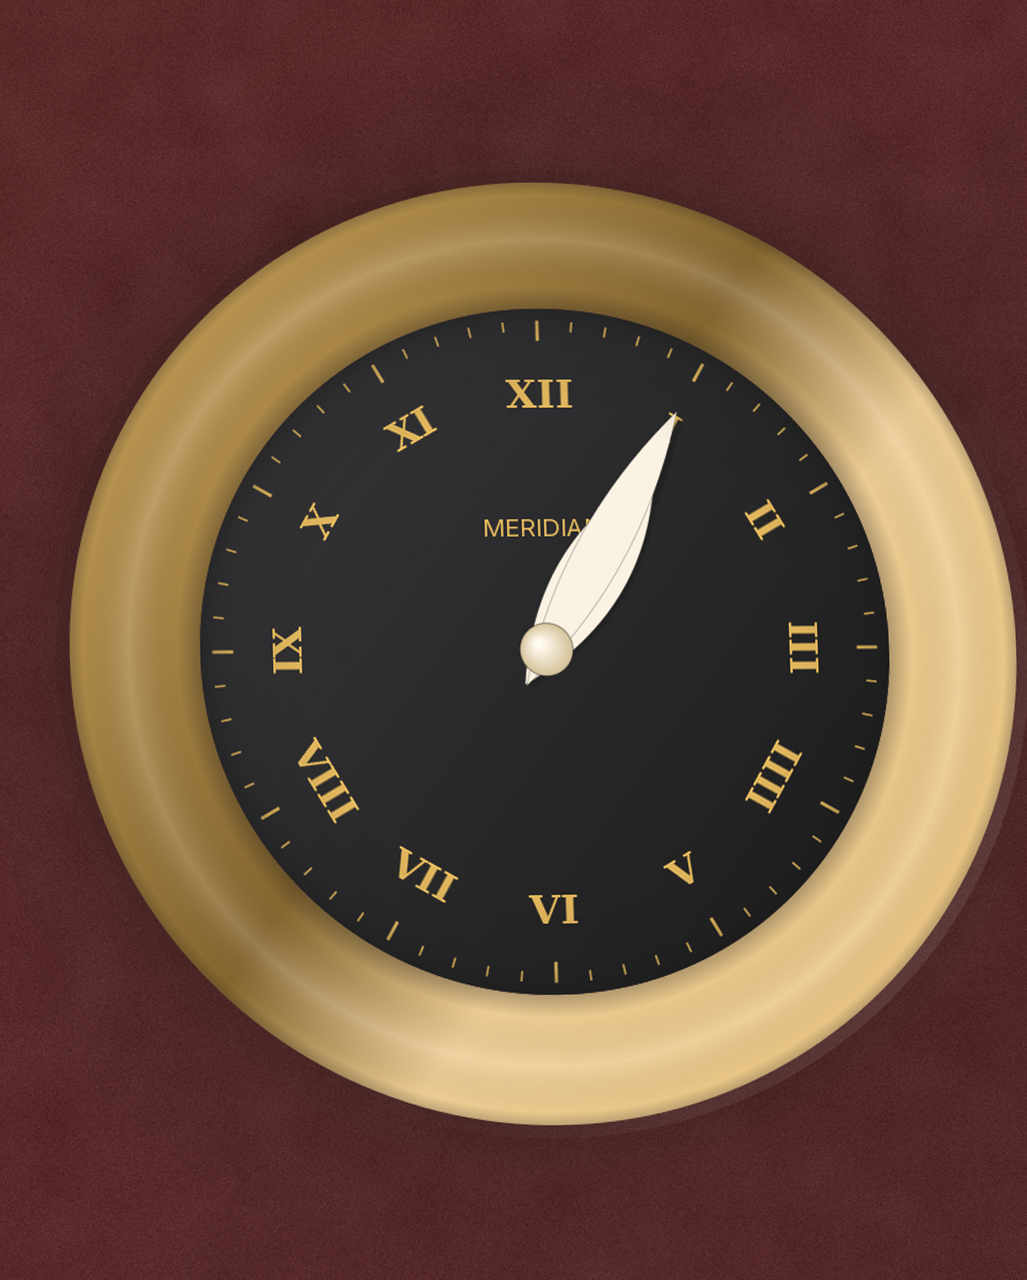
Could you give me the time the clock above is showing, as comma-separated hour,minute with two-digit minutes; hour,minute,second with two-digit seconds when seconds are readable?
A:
1,05
